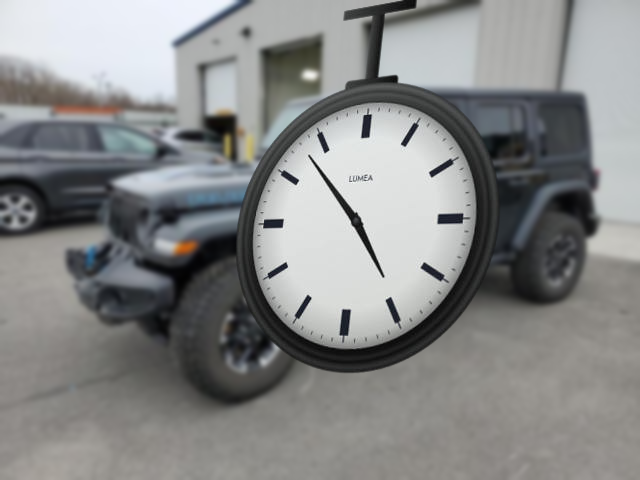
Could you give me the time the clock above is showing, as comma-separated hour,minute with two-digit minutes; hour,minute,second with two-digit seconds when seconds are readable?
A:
4,53
